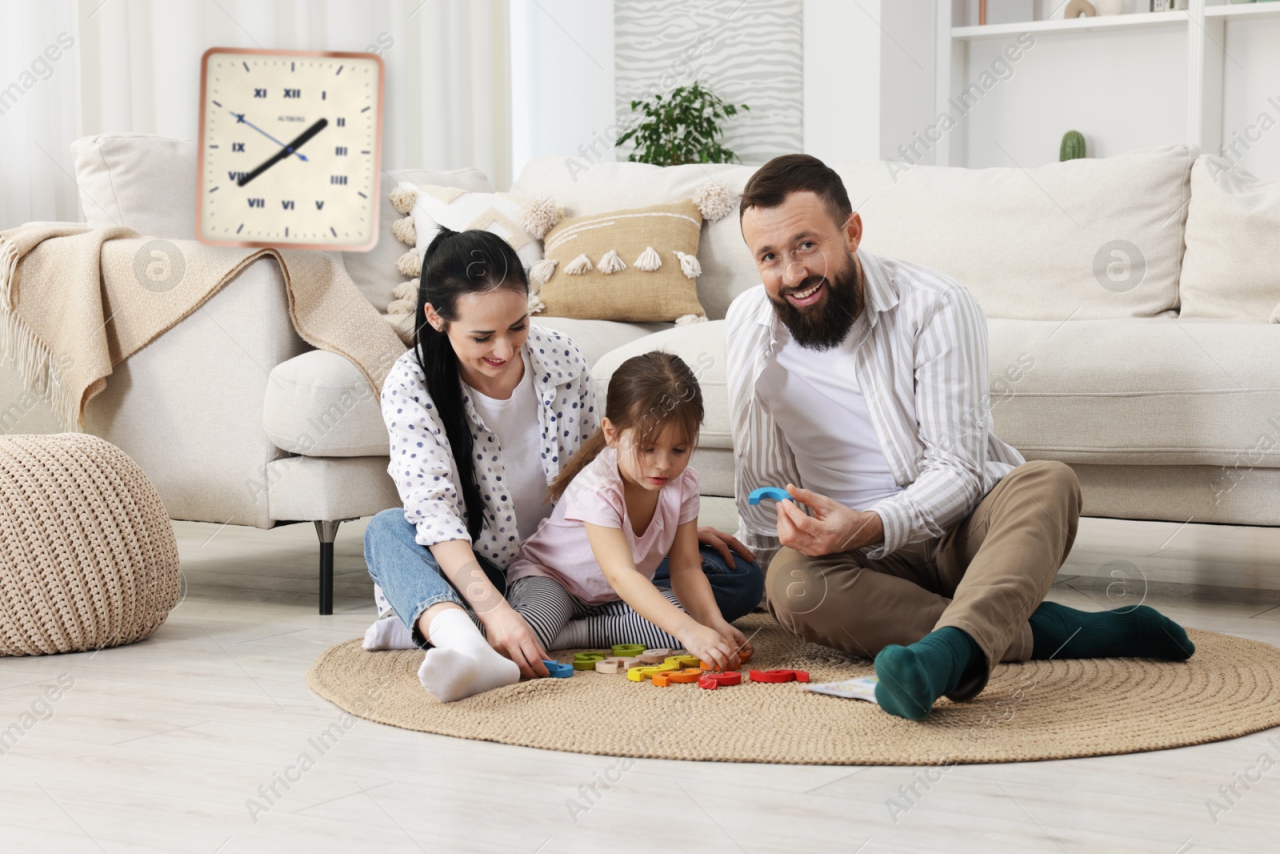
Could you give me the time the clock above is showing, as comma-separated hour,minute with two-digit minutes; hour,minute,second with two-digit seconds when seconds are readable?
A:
1,38,50
